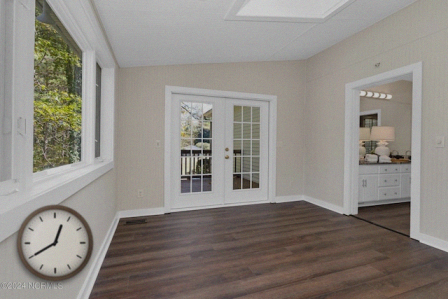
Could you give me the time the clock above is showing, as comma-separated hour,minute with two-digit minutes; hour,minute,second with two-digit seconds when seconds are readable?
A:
12,40
